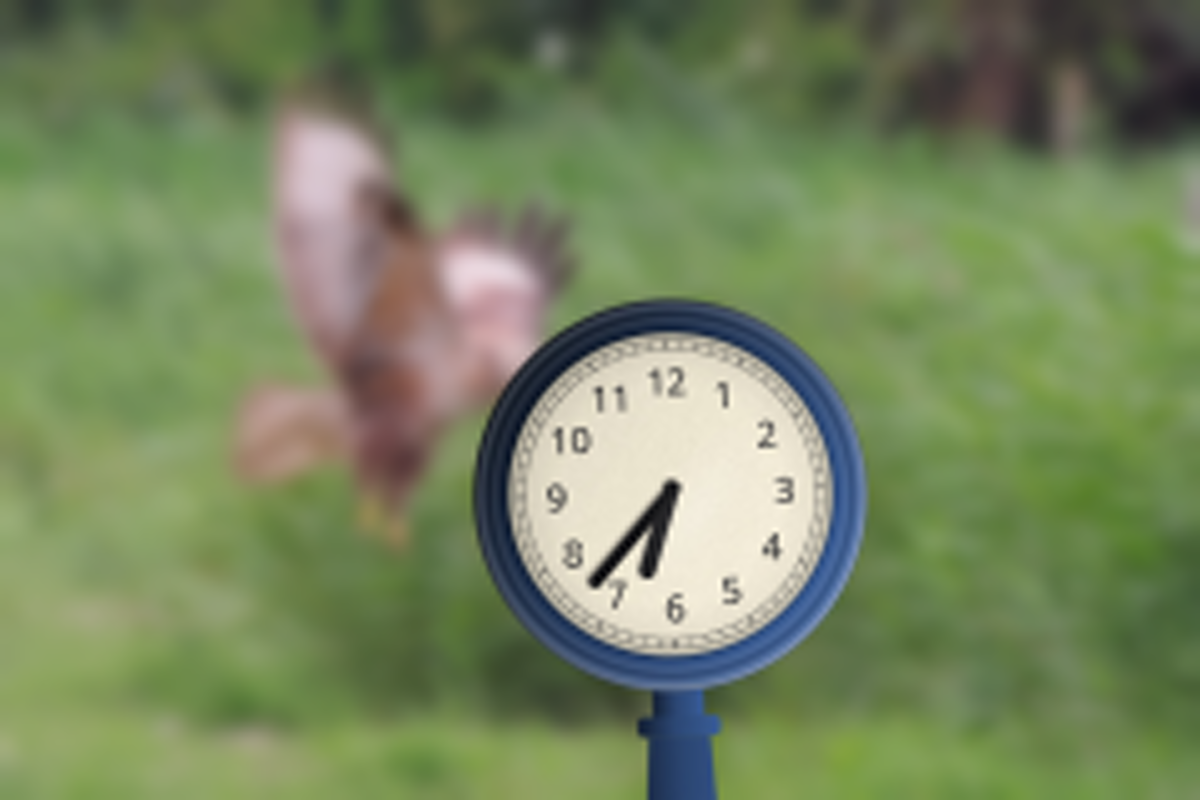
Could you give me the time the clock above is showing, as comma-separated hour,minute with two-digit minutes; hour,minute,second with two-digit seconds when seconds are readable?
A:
6,37
